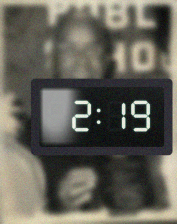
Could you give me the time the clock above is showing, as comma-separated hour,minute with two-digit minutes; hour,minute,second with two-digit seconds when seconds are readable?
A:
2,19
